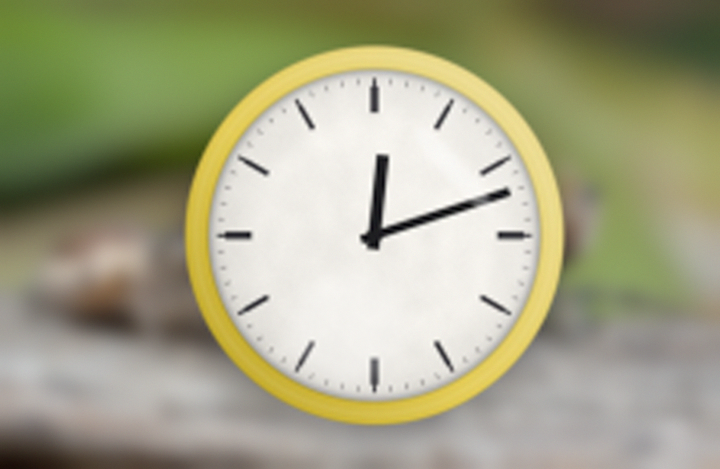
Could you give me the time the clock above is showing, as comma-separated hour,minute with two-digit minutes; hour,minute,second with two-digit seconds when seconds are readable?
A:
12,12
